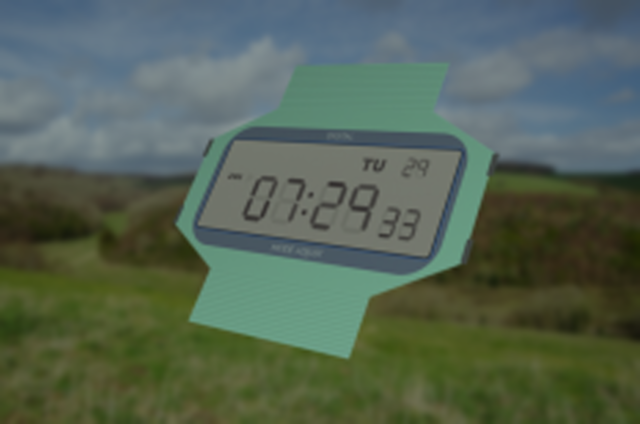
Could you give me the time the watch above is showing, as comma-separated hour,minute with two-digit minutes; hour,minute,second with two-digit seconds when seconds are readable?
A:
7,29,33
